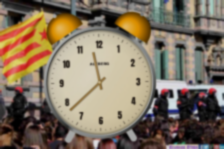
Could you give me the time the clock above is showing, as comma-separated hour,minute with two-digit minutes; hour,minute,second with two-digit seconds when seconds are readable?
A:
11,38
